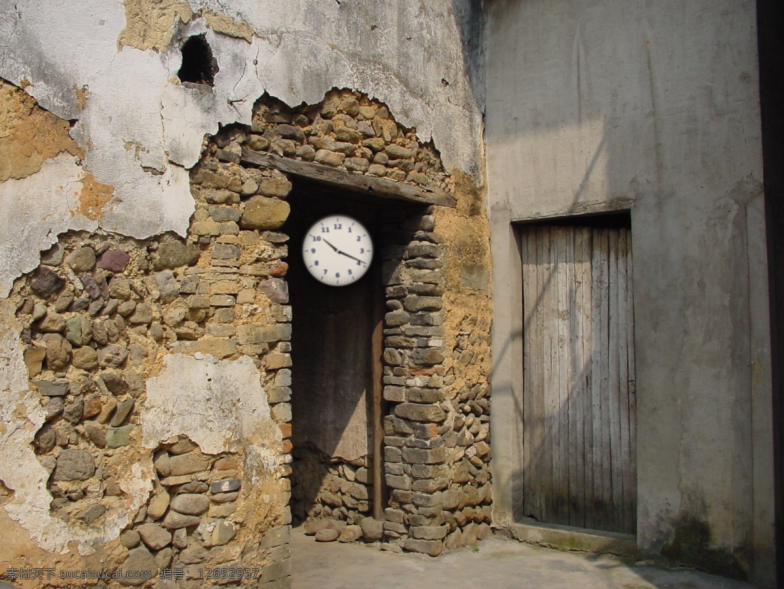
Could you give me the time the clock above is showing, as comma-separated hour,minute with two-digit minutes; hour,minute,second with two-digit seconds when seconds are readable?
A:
10,19
